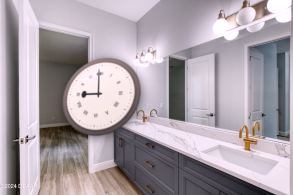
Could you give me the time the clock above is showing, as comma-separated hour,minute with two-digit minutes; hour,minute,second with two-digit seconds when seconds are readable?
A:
8,59
